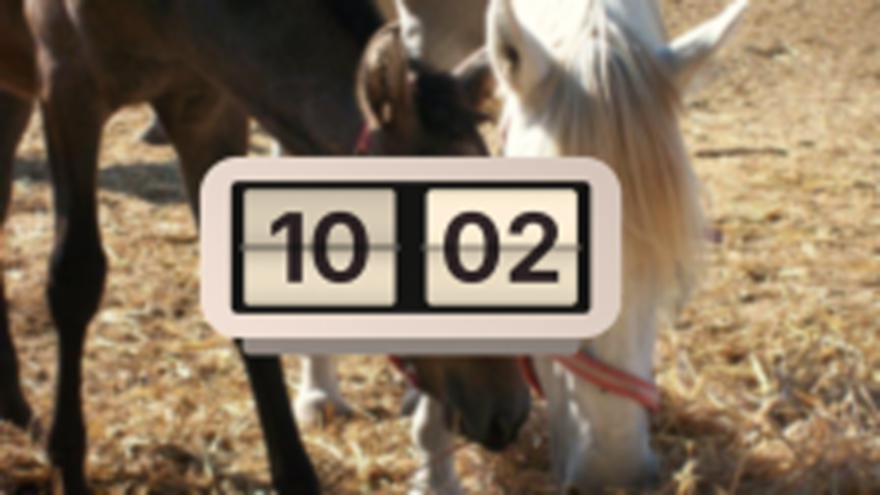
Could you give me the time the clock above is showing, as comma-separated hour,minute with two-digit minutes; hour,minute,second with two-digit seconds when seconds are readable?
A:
10,02
